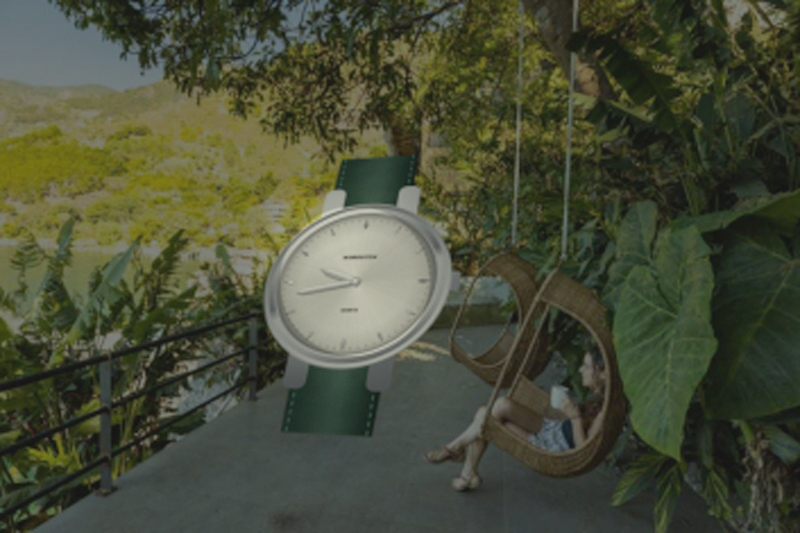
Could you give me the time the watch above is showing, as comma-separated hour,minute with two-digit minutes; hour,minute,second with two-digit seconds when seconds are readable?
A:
9,43
